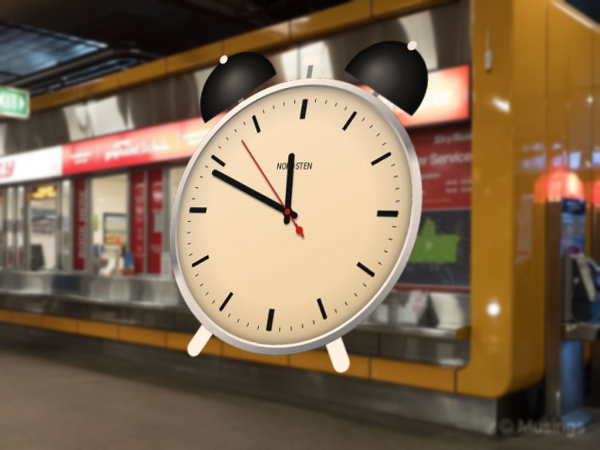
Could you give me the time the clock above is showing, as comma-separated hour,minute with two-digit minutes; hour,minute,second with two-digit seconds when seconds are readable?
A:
11,48,53
